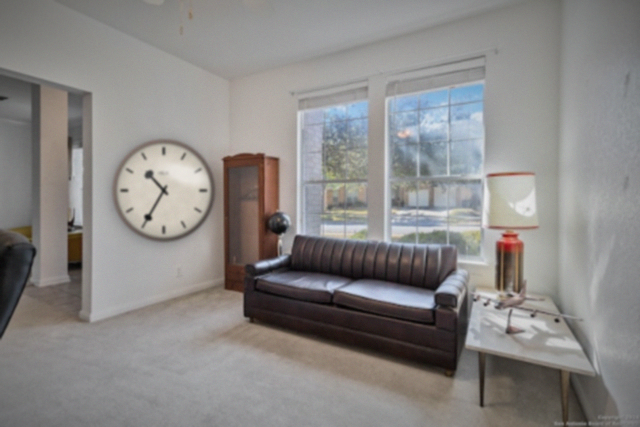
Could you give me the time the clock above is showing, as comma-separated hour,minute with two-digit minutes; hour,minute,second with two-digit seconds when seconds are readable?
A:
10,35
